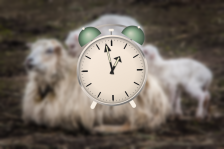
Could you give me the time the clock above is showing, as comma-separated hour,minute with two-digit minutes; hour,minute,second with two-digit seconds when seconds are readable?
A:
12,58
